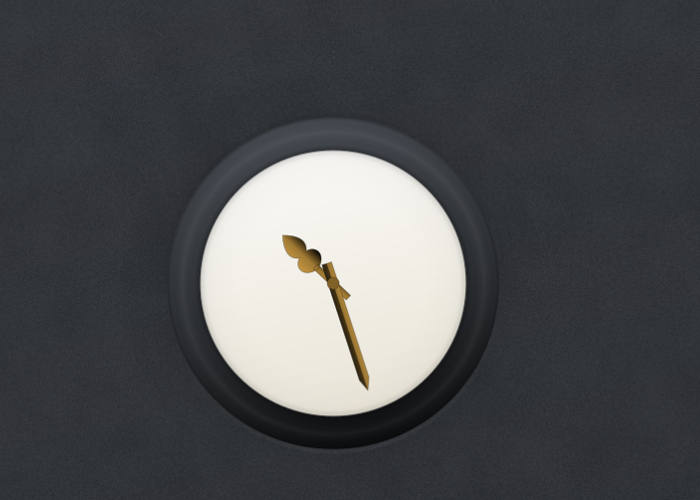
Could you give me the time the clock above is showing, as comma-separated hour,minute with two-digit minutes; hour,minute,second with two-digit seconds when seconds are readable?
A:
10,27
